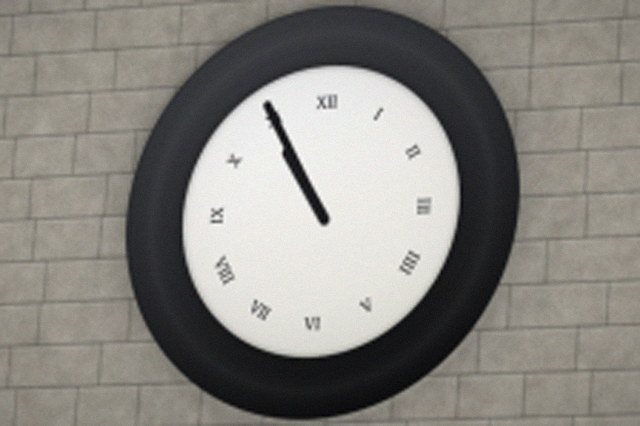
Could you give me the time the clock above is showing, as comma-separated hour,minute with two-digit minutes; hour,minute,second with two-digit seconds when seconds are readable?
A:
10,55
